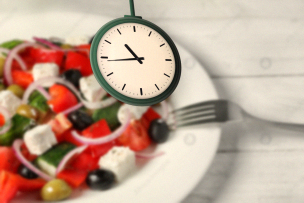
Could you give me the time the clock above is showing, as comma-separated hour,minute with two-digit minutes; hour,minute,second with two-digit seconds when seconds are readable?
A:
10,44
